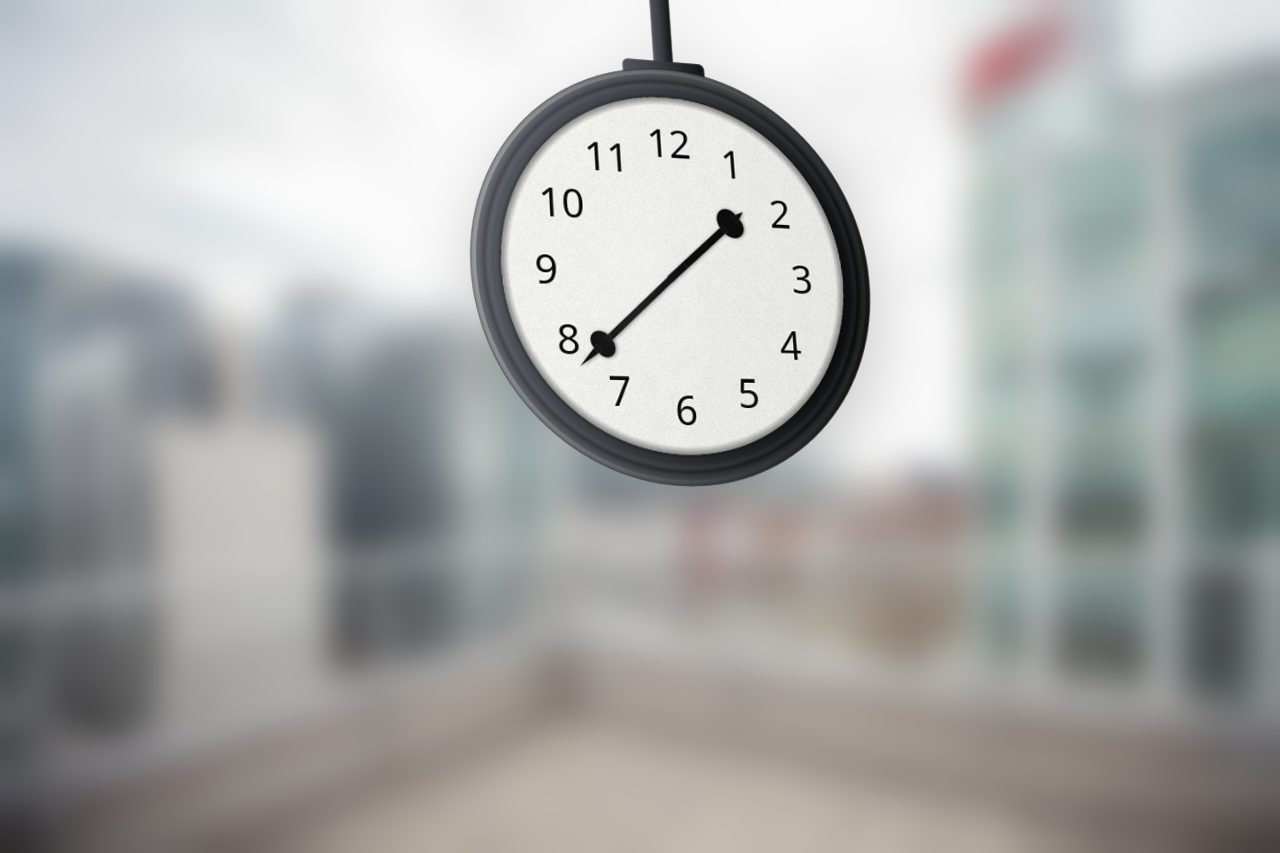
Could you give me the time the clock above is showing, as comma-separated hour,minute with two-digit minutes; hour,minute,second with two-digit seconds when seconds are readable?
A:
1,38
